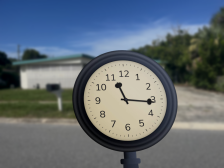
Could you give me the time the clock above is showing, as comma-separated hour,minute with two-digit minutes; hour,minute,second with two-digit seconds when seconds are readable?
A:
11,16
